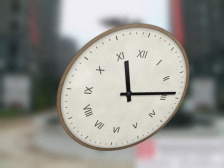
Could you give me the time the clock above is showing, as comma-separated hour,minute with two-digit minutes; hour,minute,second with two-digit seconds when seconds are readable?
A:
11,14
